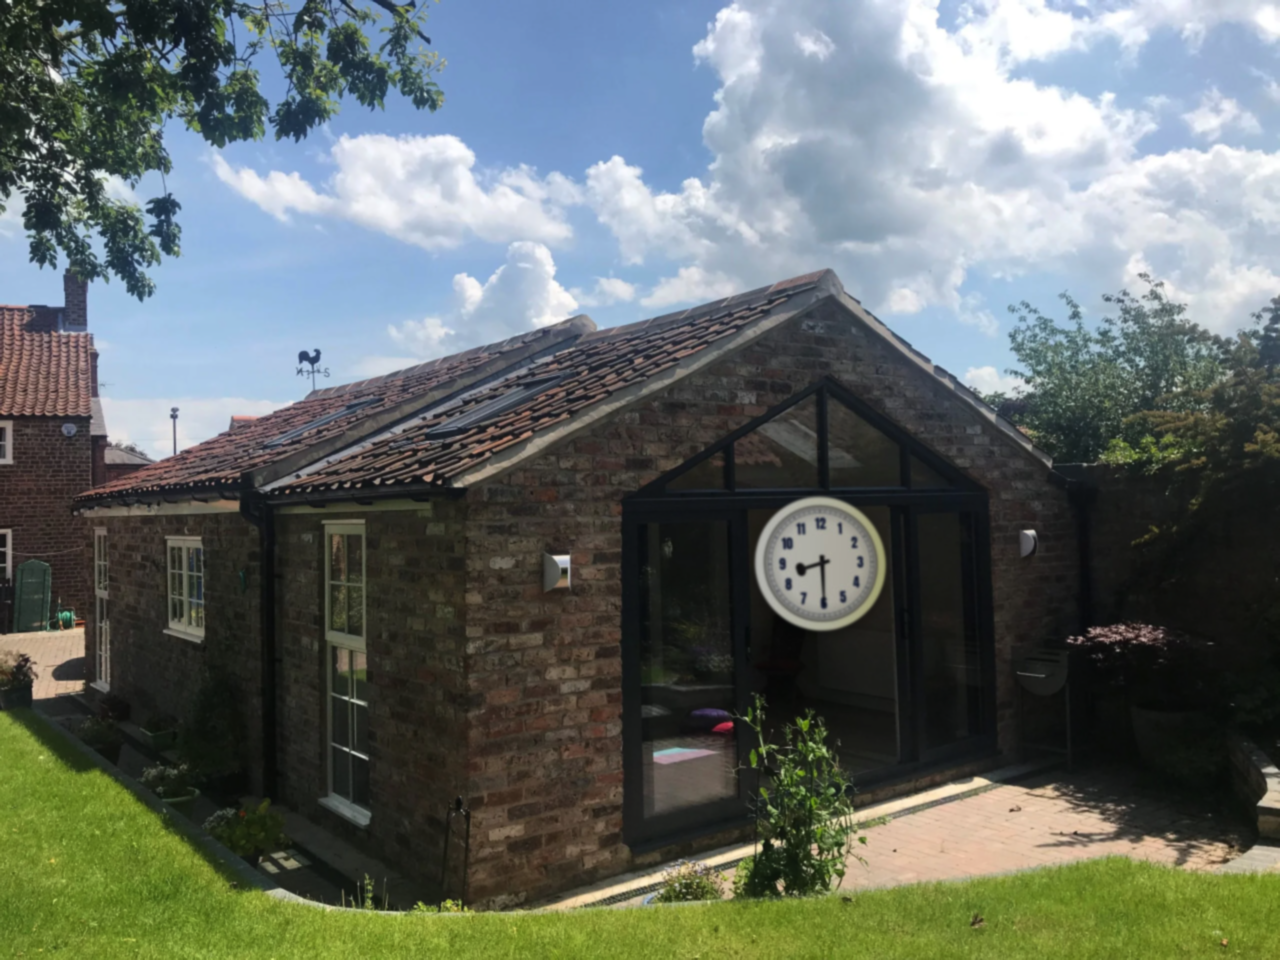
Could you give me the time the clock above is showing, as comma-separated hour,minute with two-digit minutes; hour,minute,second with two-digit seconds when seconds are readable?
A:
8,30
